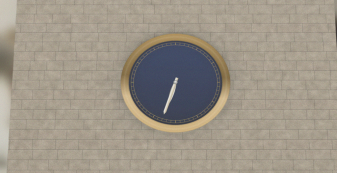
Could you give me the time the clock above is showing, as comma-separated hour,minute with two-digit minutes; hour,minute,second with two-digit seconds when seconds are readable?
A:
6,33
